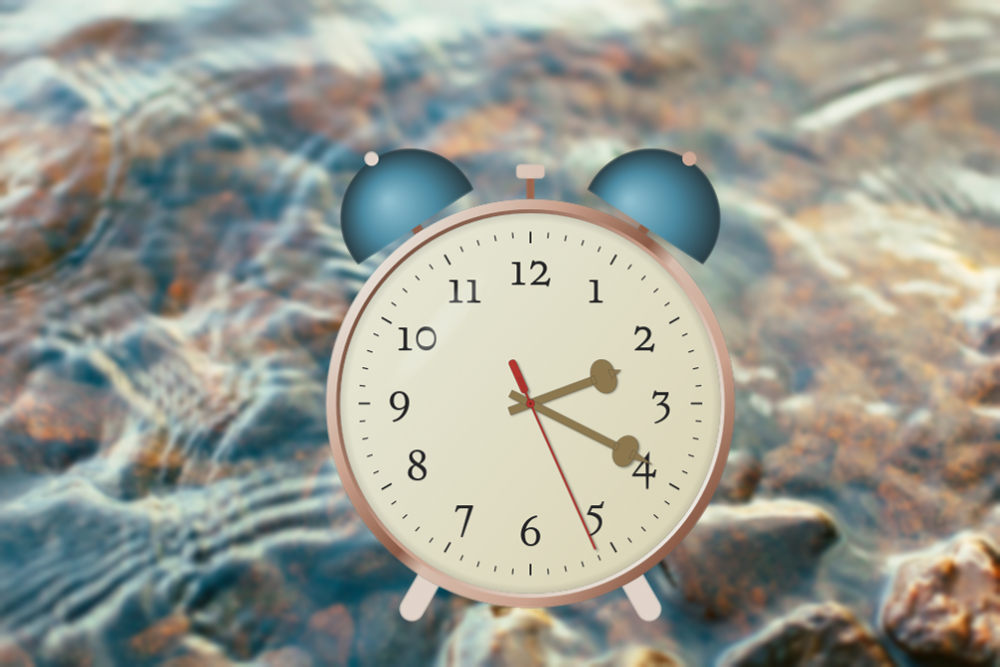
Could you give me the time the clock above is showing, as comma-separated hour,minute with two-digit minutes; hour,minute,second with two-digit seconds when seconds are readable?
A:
2,19,26
